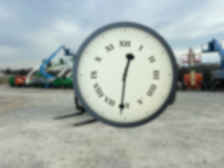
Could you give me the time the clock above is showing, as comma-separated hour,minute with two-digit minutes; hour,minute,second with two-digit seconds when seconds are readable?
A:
12,31
